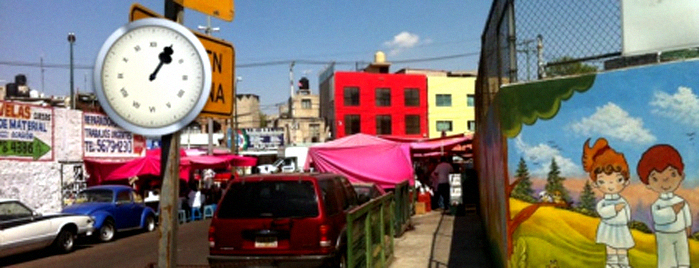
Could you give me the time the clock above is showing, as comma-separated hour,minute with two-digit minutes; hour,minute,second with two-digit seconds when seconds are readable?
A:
1,05
